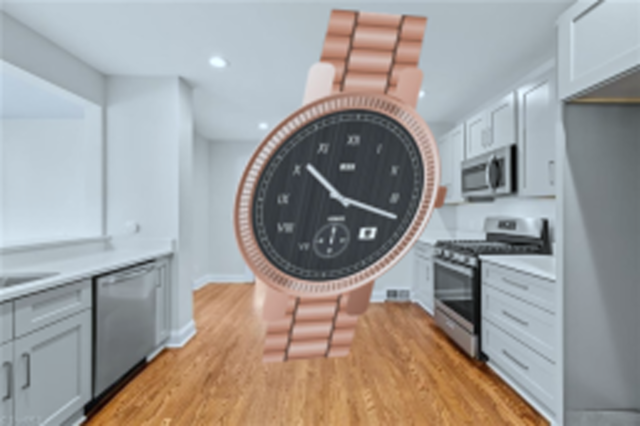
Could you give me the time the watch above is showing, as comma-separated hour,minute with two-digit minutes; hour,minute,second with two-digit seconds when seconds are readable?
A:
10,18
